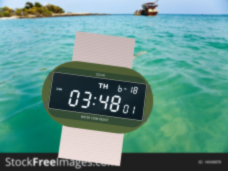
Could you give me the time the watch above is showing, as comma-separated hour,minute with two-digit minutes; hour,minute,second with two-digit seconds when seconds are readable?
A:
3,48
